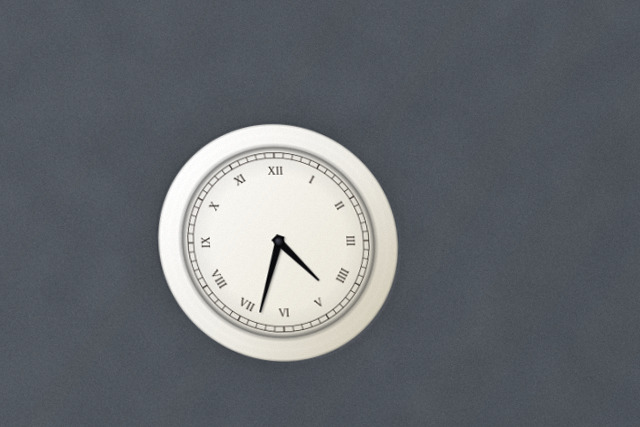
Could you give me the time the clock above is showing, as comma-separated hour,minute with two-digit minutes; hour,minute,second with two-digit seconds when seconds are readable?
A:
4,33
